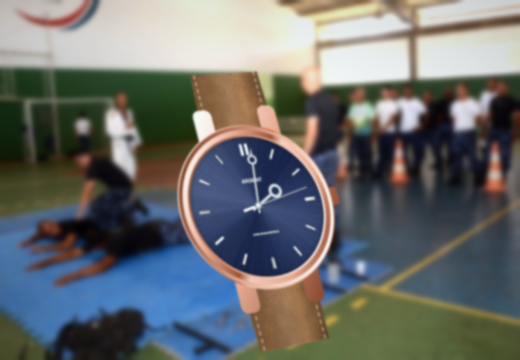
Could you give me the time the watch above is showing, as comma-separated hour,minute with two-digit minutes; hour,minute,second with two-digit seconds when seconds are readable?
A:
2,01,13
